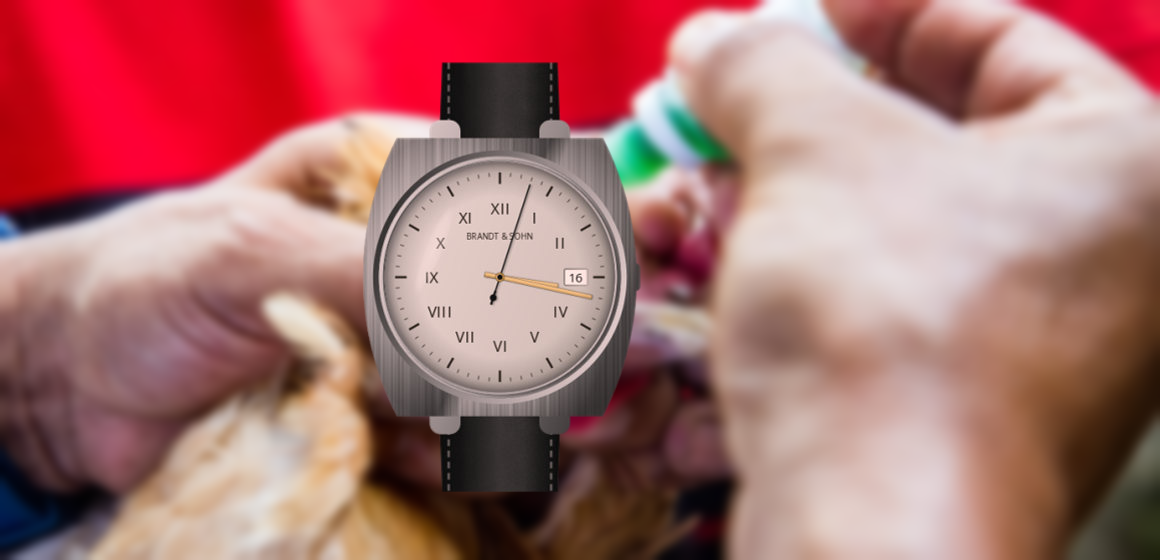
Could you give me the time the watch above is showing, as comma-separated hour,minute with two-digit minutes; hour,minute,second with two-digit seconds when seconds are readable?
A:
3,17,03
